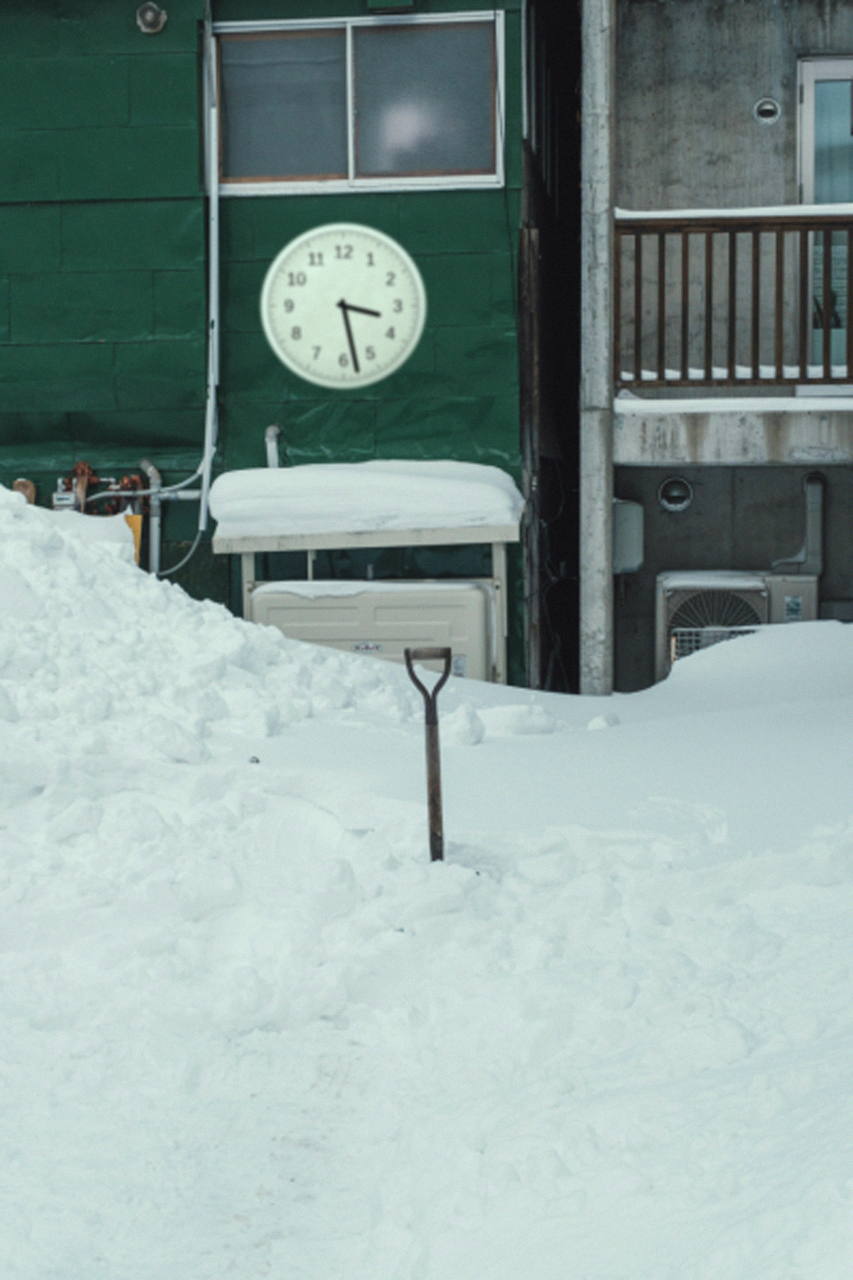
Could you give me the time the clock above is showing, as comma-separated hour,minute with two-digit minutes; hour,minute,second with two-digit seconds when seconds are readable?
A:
3,28
